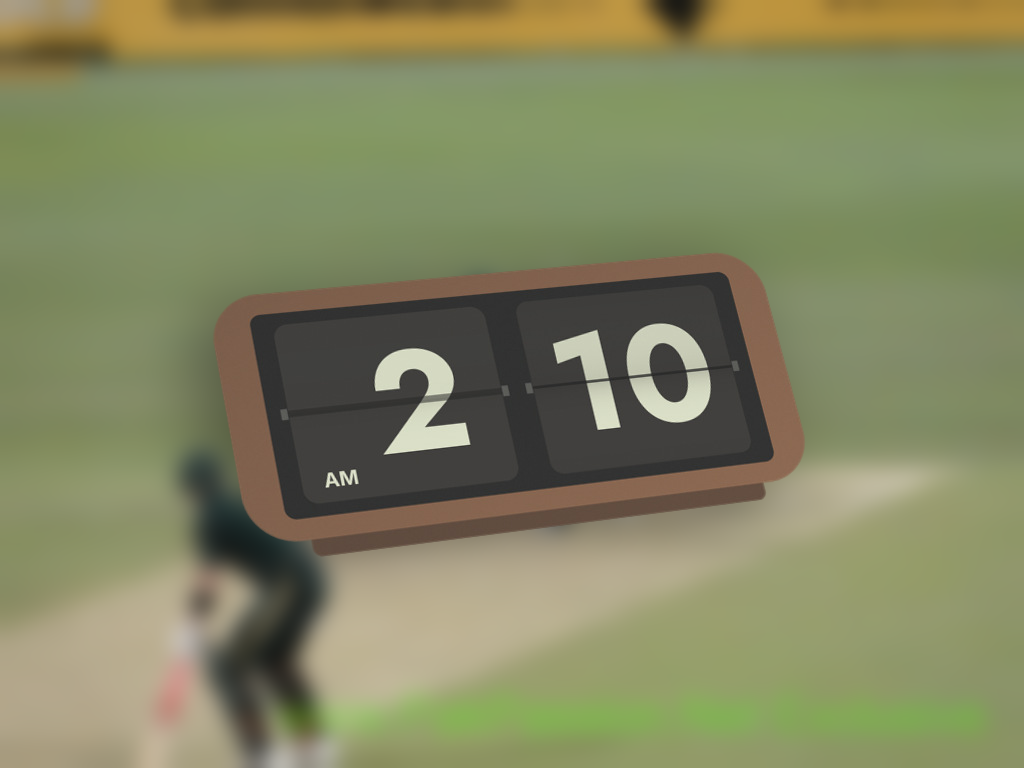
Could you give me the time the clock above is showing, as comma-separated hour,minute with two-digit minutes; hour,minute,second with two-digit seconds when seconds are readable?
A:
2,10
